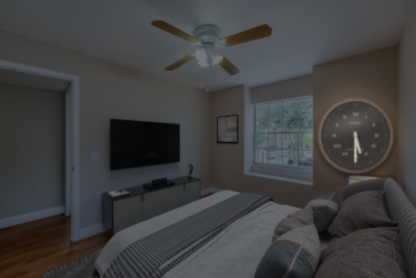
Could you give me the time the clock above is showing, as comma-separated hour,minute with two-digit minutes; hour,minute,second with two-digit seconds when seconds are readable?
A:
5,30
